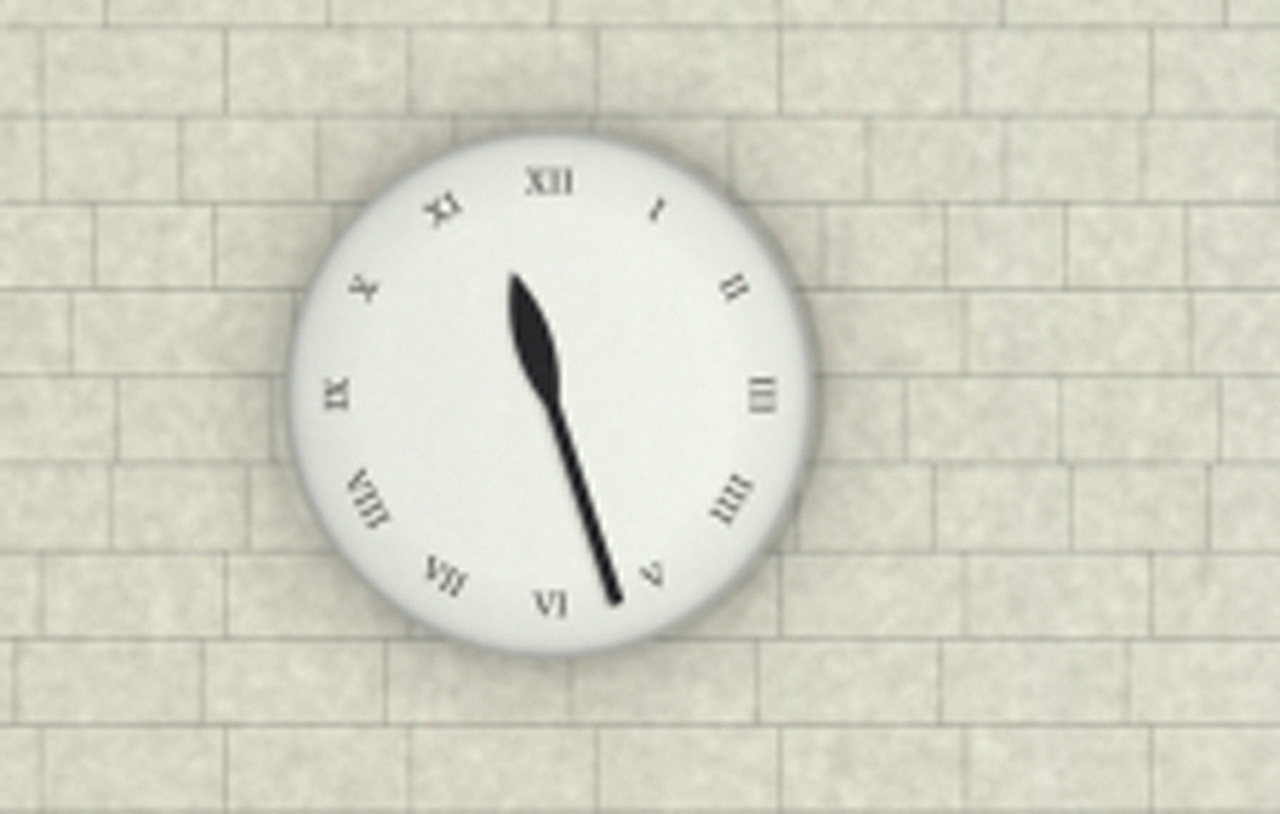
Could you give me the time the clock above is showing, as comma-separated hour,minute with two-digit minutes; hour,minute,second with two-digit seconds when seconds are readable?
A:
11,27
